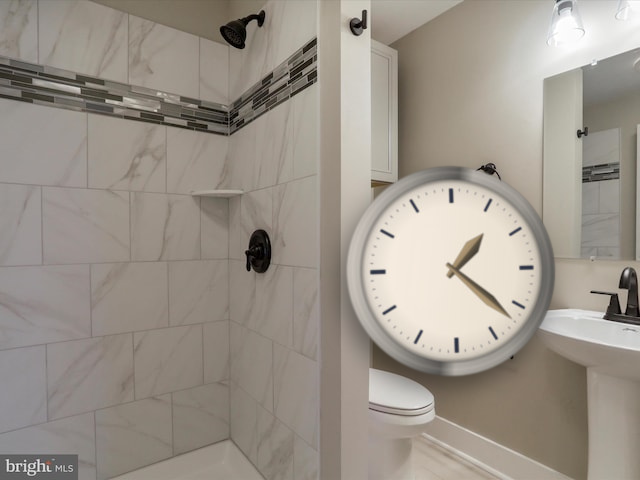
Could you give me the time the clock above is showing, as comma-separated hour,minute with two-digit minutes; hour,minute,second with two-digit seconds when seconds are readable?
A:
1,22
